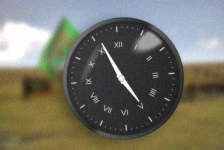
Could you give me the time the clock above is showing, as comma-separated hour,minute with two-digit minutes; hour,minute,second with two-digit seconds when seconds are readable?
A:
4,56
